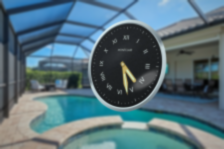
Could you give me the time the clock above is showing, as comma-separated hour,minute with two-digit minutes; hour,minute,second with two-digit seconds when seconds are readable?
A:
4,27
